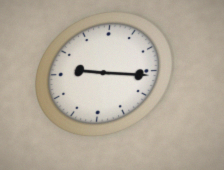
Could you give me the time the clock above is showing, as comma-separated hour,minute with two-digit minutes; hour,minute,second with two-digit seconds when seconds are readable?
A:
9,16
